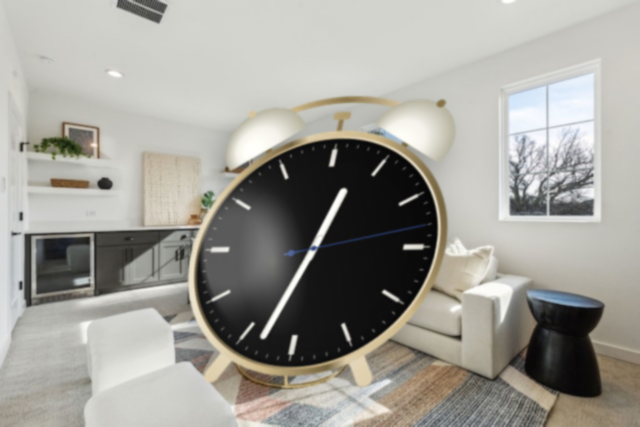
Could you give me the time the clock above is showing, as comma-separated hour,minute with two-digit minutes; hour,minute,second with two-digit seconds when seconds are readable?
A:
12,33,13
